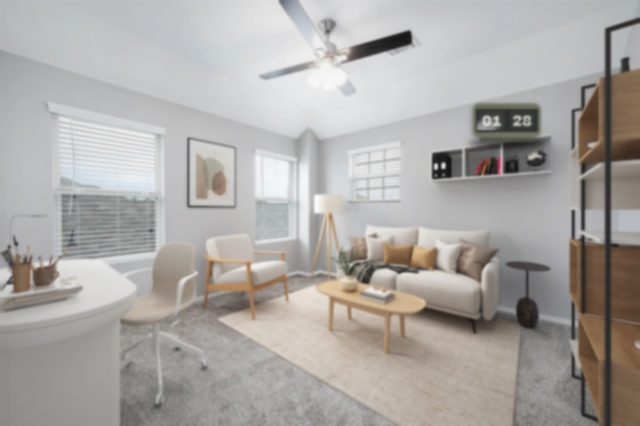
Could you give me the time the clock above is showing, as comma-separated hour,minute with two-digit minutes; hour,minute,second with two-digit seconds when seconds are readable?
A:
1,28
